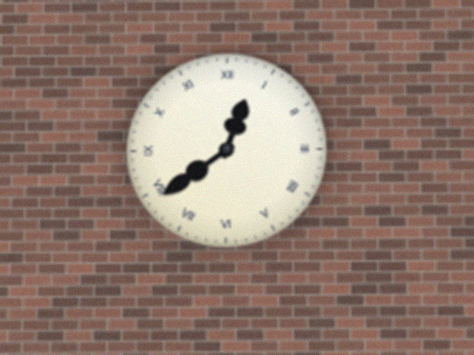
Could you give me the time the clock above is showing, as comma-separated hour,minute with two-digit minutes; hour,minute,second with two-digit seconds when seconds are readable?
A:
12,39
